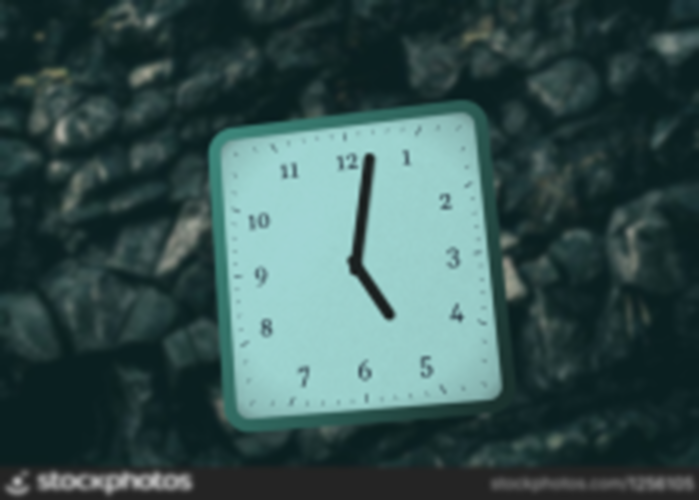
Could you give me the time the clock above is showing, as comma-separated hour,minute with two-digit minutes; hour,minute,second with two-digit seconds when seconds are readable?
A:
5,02
